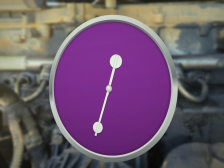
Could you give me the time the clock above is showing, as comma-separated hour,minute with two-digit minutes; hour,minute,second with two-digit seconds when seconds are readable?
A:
12,33
